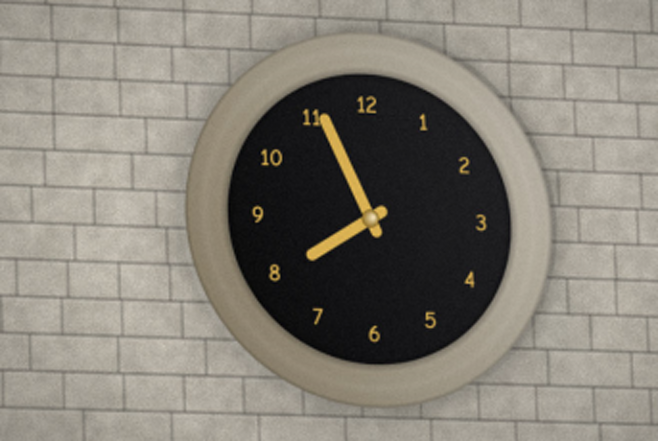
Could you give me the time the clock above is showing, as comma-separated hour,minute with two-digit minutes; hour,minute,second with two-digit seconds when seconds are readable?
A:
7,56
